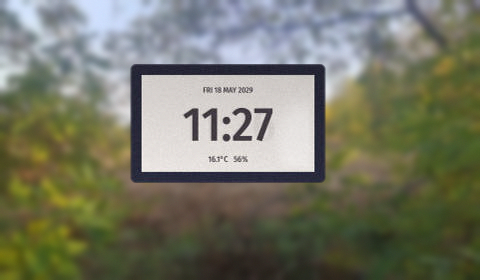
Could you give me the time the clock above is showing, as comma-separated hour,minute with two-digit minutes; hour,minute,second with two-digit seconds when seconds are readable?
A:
11,27
